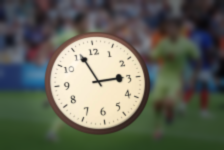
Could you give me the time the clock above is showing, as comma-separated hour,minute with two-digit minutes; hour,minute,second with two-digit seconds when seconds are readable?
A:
2,56
